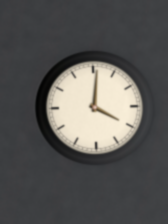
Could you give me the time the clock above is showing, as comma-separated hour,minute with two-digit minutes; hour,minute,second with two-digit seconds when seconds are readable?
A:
4,01
